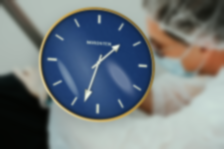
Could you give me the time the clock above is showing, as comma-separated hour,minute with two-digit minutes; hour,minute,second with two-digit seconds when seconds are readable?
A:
1,33
